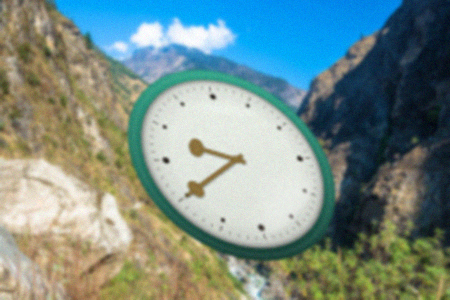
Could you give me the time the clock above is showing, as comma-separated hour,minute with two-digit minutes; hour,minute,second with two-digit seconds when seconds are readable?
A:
9,40
